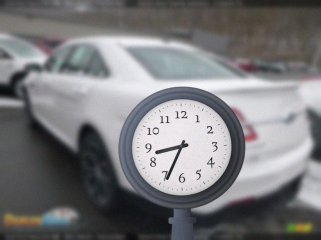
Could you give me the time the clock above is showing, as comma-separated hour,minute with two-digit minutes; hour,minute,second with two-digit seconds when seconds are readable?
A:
8,34
